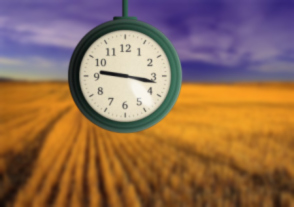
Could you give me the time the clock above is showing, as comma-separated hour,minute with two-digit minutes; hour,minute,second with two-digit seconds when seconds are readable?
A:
9,17
